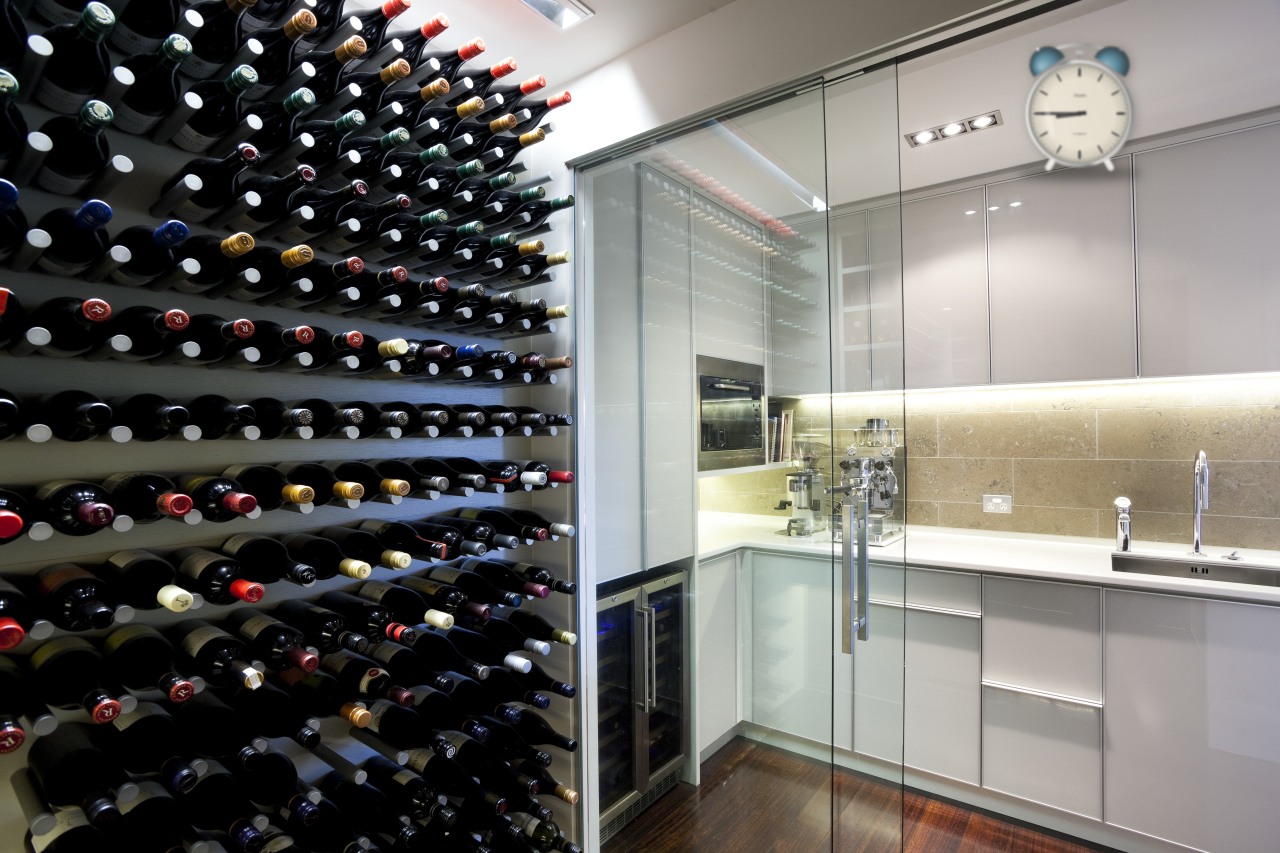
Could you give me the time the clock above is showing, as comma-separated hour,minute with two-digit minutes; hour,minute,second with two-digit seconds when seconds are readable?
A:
8,45
